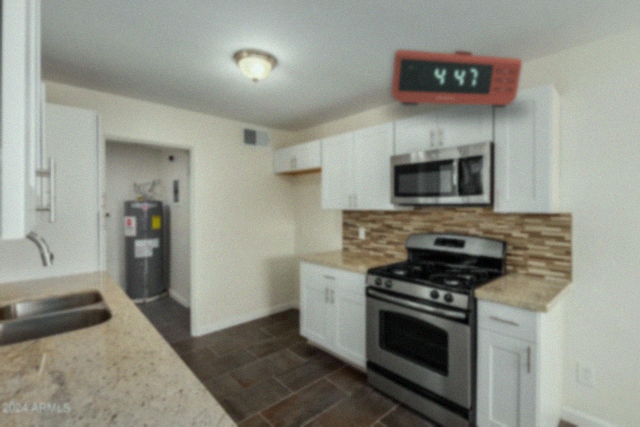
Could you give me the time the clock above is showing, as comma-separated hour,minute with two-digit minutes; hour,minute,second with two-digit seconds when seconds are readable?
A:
4,47
